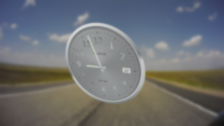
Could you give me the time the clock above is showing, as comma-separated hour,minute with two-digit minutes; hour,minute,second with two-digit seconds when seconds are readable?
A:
8,57
